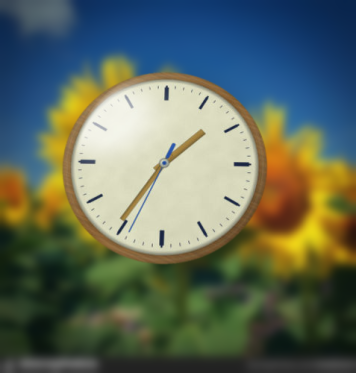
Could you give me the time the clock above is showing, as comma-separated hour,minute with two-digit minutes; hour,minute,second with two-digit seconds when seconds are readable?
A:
1,35,34
